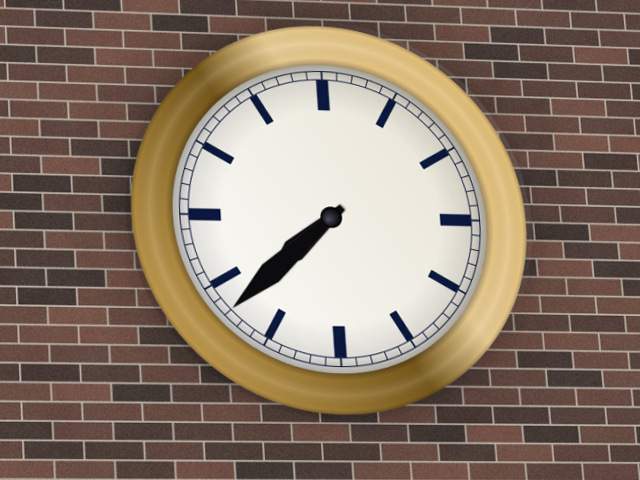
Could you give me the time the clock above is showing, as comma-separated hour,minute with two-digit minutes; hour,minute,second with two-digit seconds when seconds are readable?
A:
7,38
